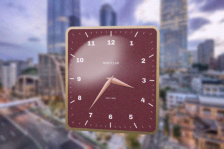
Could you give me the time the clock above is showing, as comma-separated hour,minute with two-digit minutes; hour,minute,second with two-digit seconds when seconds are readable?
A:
3,36
